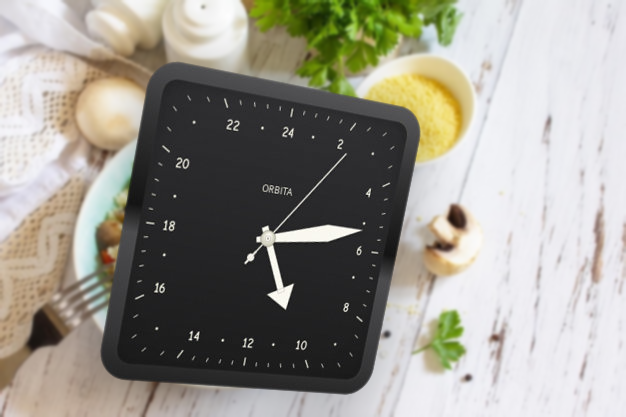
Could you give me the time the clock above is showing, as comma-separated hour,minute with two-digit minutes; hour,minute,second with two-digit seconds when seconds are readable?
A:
10,13,06
